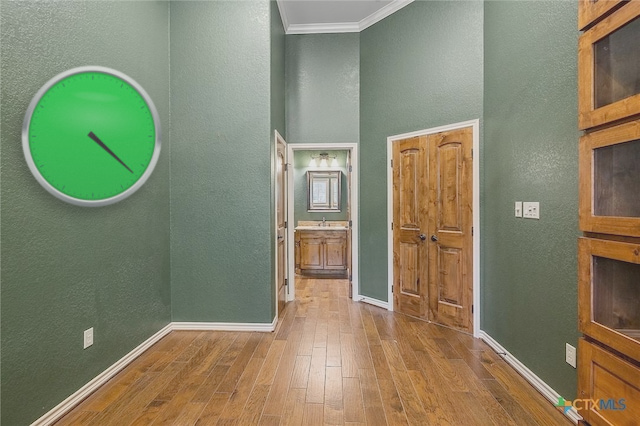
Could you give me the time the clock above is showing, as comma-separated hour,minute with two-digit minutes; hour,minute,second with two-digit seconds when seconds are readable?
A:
4,22
